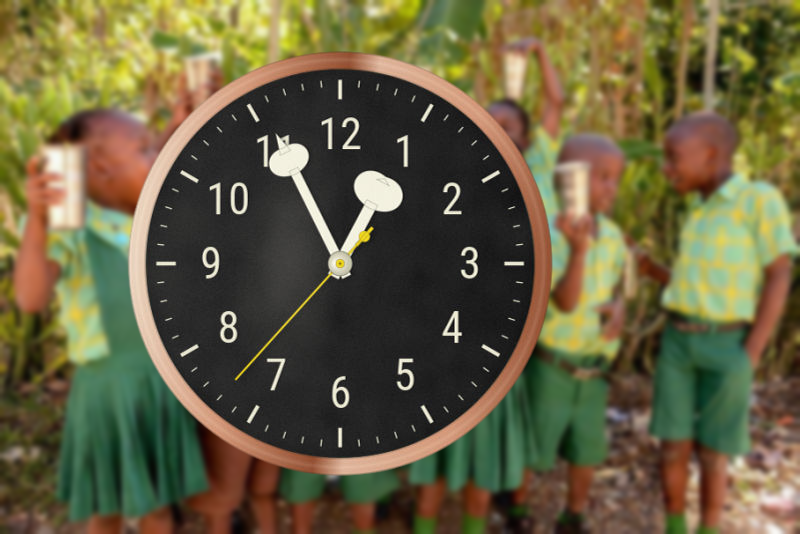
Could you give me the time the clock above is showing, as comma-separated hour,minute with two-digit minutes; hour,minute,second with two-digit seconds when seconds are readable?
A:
12,55,37
